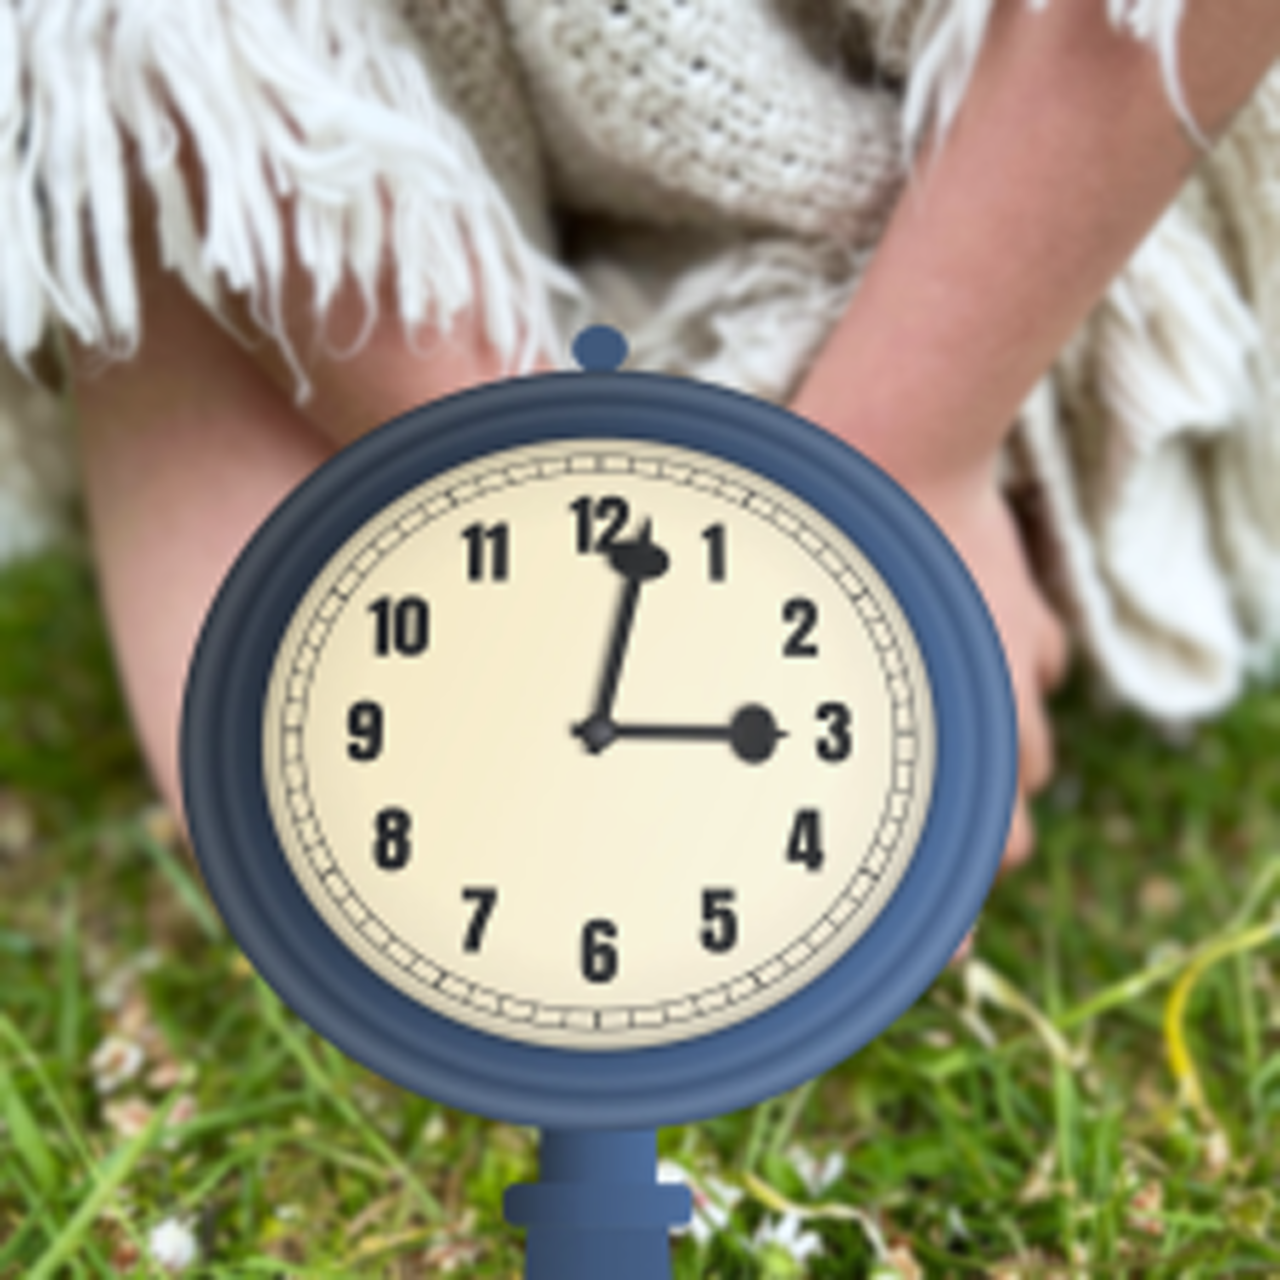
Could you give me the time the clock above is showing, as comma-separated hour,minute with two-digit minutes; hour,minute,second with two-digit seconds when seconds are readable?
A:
3,02
